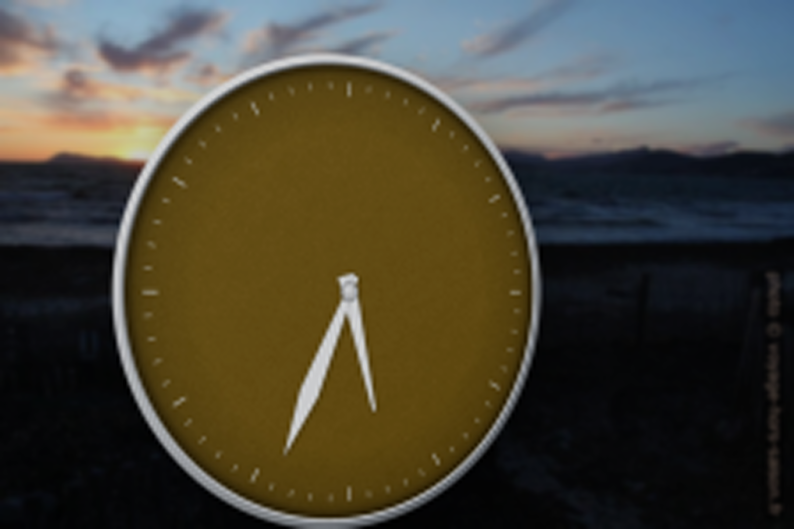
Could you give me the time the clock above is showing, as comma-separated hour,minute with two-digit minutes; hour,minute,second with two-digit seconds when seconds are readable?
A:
5,34
